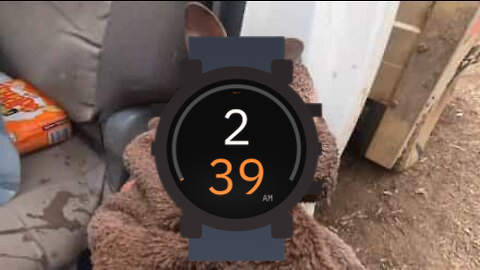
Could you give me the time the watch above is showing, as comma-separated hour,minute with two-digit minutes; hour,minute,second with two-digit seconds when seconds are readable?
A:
2,39
